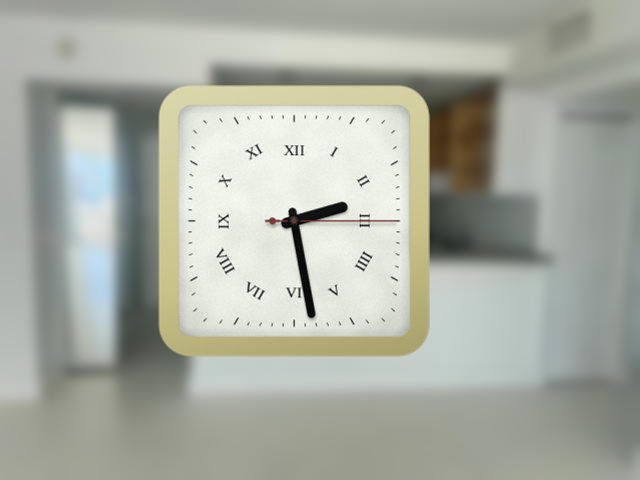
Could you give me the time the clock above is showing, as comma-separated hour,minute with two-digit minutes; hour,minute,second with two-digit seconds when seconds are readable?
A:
2,28,15
